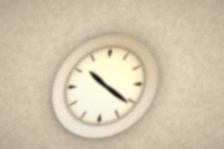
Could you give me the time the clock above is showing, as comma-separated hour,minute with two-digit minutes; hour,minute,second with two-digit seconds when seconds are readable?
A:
10,21
